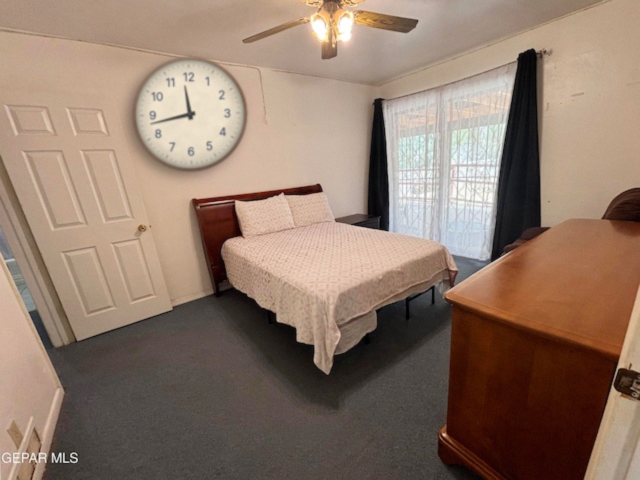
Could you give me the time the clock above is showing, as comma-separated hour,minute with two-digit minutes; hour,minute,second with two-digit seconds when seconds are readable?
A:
11,43
